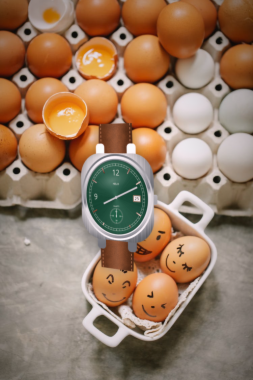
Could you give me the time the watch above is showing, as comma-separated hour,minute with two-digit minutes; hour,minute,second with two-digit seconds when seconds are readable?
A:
8,11
